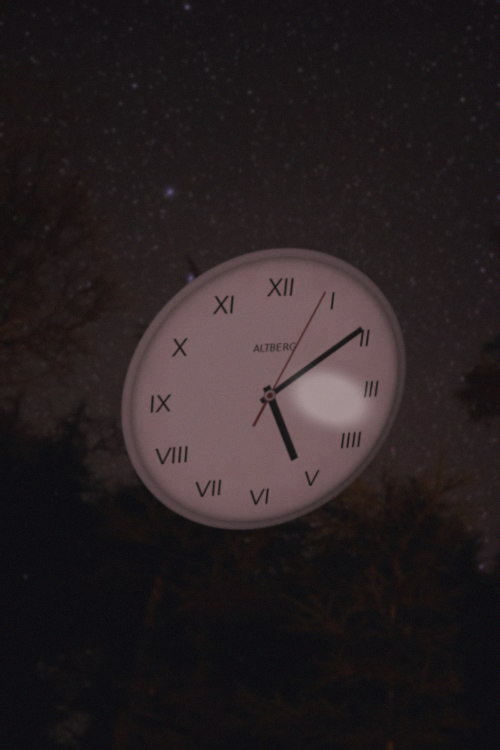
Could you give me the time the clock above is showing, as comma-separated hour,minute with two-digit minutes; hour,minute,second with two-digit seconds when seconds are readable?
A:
5,09,04
